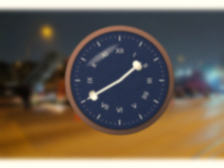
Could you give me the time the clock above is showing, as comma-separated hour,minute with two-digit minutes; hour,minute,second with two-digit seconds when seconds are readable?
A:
1,40
